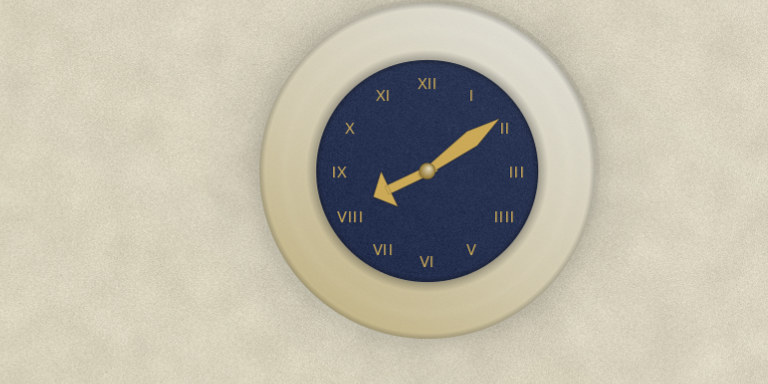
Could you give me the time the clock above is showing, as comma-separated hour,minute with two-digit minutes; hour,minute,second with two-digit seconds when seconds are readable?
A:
8,09
